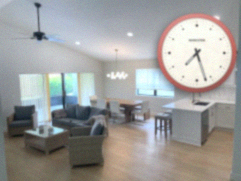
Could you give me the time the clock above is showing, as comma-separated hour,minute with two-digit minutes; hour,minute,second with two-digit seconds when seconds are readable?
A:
7,27
